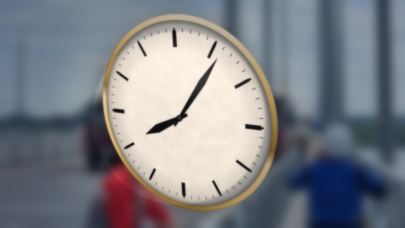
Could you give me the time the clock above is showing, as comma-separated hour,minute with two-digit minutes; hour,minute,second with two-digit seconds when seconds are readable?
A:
8,06
